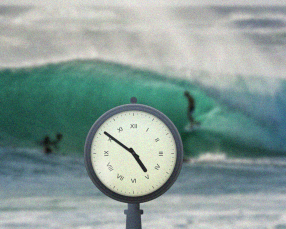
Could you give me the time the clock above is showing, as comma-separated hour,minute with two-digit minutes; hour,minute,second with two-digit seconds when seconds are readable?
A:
4,51
